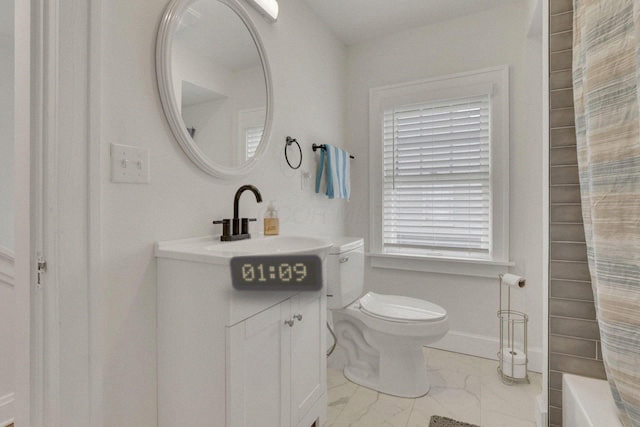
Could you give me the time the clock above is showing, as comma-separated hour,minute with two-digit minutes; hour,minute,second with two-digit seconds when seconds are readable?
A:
1,09
